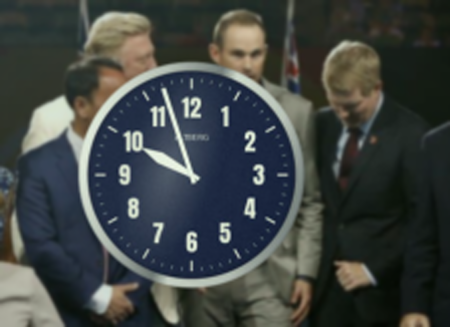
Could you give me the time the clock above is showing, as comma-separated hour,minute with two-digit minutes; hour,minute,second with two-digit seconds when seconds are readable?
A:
9,57
